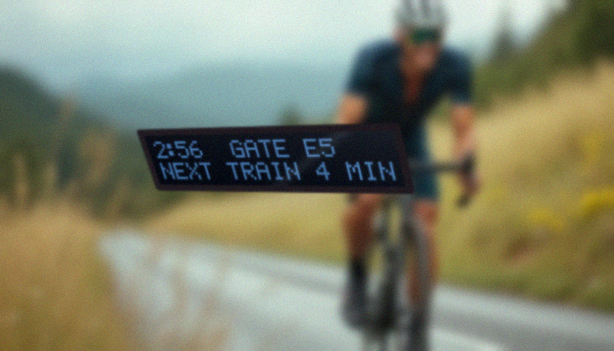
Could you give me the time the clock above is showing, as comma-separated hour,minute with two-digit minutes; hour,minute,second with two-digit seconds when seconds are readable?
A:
2,56
